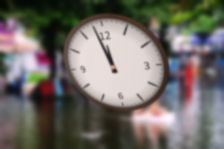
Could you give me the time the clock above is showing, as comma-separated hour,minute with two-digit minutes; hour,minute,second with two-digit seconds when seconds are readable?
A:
11,58
